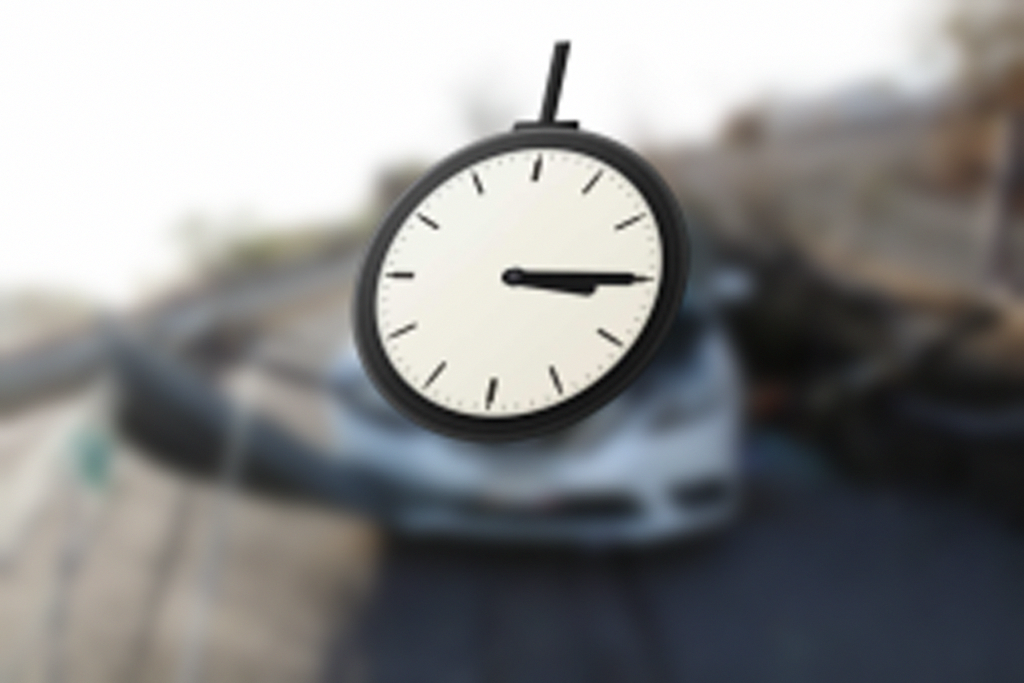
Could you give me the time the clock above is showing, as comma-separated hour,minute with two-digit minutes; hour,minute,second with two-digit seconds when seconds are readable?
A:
3,15
